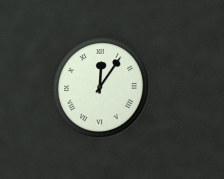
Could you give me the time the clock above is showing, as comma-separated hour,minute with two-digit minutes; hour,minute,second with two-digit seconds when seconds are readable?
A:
12,06
